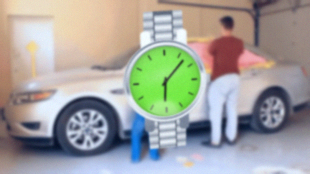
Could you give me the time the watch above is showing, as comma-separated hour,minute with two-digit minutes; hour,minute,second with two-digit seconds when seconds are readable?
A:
6,07
